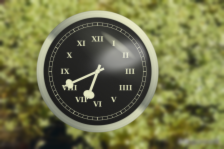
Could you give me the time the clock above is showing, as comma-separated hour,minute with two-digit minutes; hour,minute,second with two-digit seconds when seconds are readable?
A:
6,41
